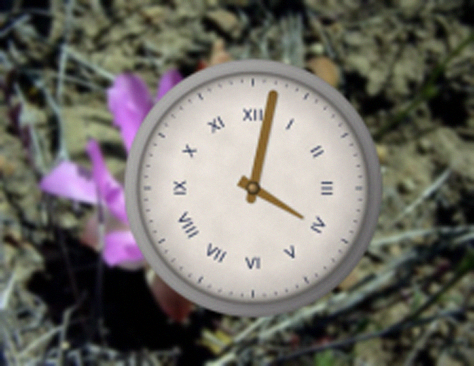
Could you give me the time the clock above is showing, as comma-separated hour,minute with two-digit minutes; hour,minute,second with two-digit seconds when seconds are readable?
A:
4,02
